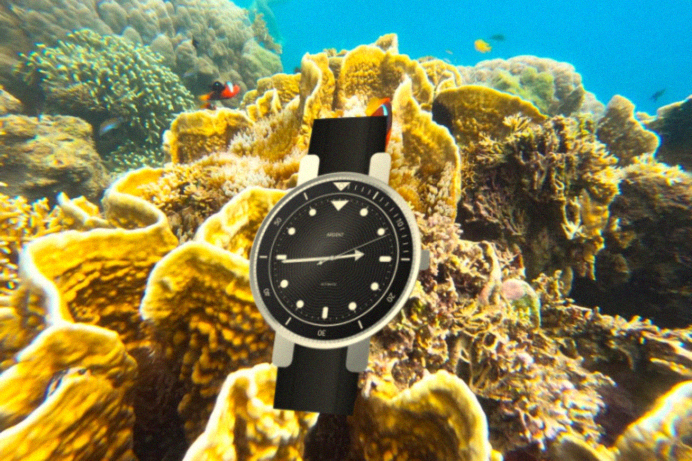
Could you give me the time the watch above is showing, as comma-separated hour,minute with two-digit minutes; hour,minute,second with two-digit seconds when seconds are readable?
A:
2,44,11
